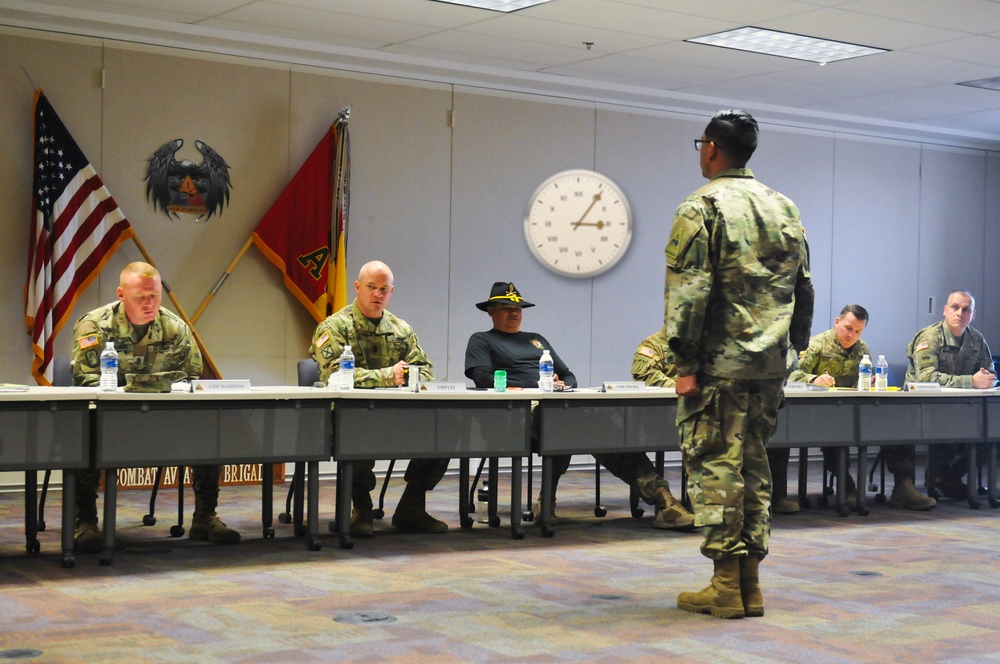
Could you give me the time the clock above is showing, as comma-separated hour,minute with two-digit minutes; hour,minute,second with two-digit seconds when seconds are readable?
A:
3,06
